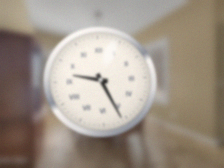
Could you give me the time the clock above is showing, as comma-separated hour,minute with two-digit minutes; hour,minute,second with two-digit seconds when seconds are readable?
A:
9,26
